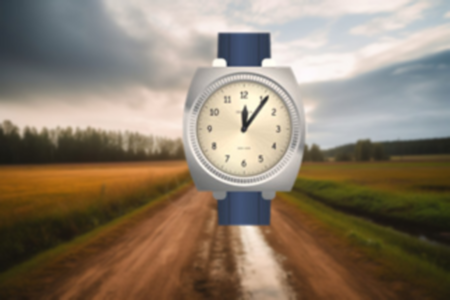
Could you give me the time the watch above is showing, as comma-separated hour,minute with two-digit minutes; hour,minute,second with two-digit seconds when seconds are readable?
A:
12,06
